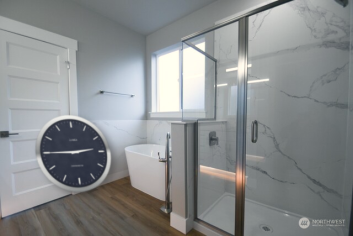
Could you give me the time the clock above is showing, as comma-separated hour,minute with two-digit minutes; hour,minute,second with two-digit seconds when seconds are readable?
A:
2,45
